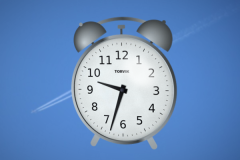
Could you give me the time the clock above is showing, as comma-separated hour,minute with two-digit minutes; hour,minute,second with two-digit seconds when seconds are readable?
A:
9,33
